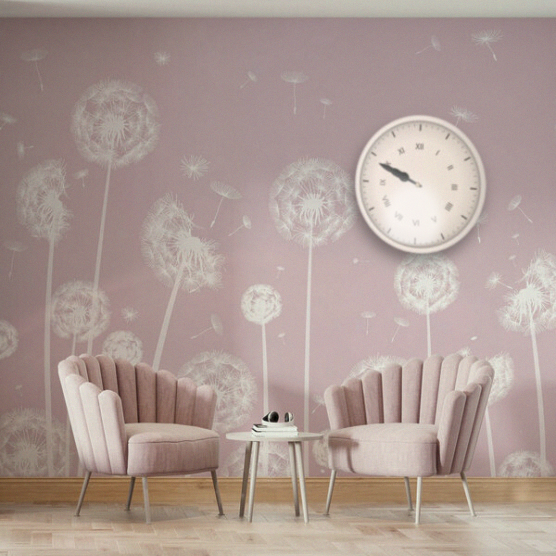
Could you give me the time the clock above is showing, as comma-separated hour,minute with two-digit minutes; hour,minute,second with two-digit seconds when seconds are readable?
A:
9,49
